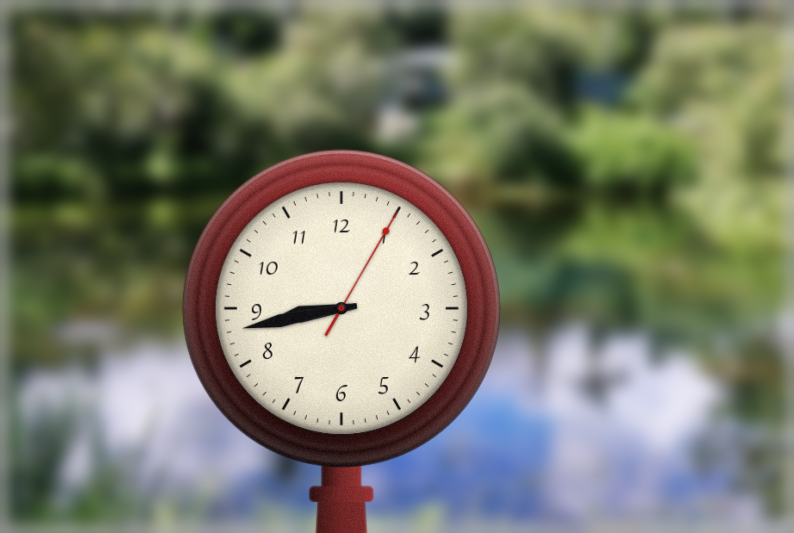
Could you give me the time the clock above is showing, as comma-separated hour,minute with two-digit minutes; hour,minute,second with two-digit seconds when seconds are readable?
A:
8,43,05
